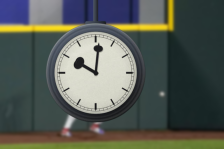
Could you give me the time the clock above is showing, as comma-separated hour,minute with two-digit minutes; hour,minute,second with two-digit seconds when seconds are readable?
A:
10,01
